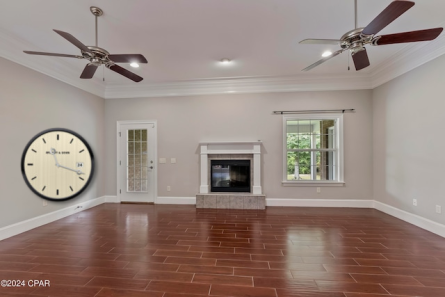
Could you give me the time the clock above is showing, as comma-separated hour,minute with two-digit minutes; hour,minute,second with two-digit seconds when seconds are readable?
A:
11,18
